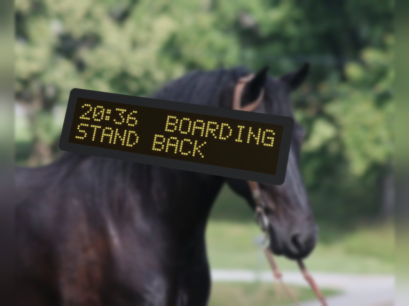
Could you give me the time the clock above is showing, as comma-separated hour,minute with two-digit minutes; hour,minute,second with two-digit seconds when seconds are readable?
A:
20,36
